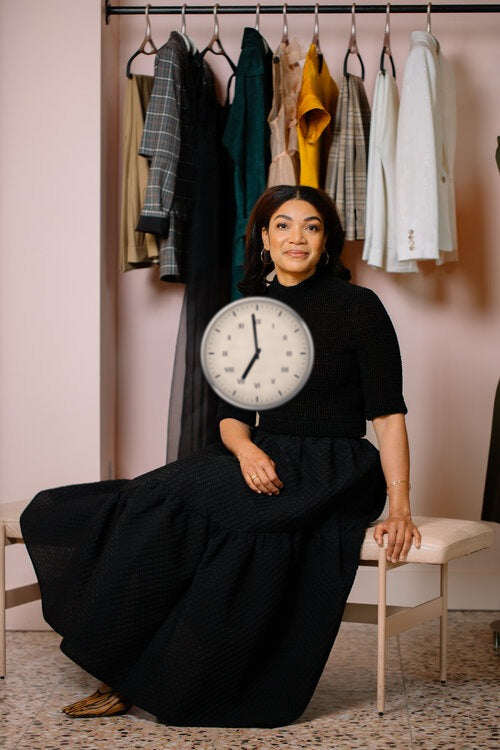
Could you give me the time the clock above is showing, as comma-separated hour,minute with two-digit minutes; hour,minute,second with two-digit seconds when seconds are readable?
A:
6,59
